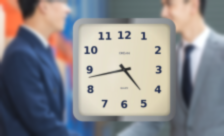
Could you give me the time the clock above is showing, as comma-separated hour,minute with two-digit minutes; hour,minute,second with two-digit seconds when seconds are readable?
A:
4,43
